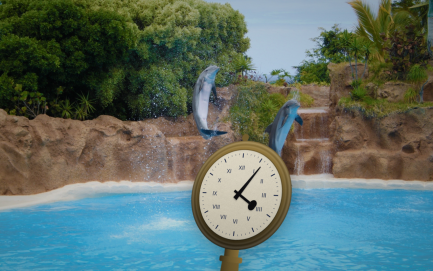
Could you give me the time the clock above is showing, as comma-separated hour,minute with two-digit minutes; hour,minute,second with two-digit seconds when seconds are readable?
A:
4,06
